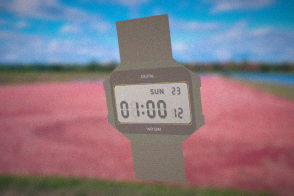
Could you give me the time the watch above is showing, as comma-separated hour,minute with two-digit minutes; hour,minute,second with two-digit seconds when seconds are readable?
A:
1,00,12
